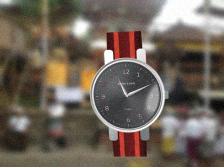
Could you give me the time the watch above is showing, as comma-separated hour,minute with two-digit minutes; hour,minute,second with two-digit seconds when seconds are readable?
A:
11,11
